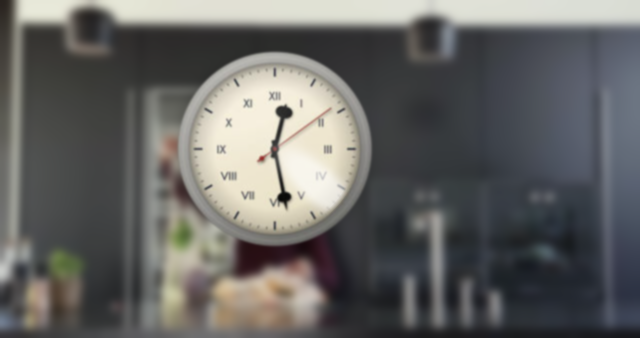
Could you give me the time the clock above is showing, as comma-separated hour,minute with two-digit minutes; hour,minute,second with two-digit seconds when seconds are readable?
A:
12,28,09
